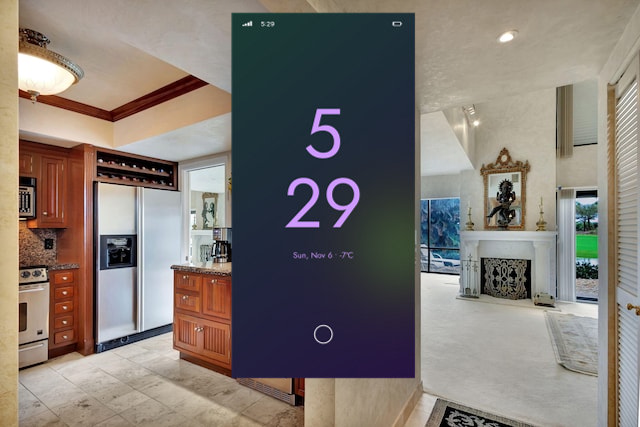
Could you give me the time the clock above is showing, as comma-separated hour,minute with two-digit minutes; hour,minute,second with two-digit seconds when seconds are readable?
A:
5,29
